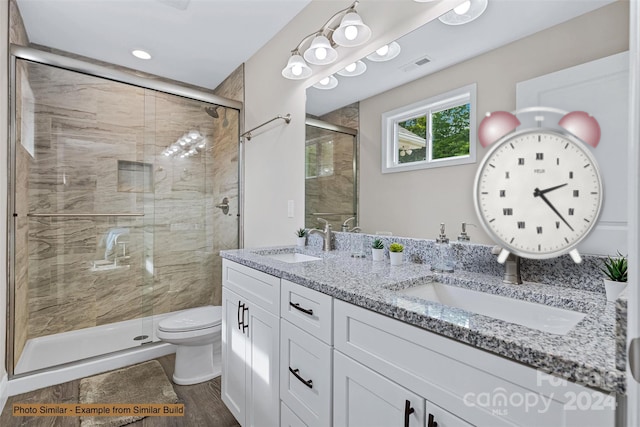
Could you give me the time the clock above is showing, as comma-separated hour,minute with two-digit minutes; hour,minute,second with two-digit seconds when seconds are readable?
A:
2,23
